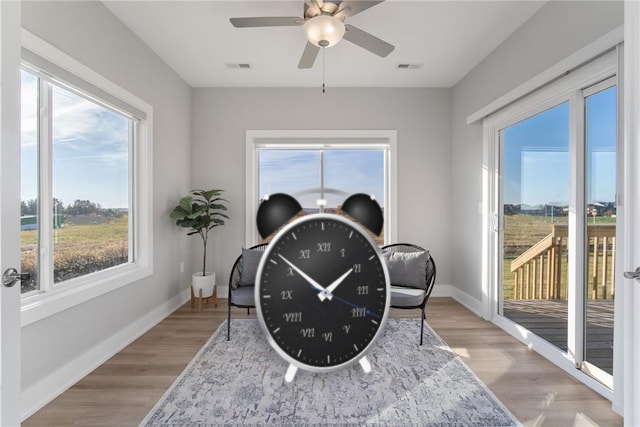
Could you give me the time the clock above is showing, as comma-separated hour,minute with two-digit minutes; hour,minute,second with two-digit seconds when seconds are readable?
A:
1,51,19
